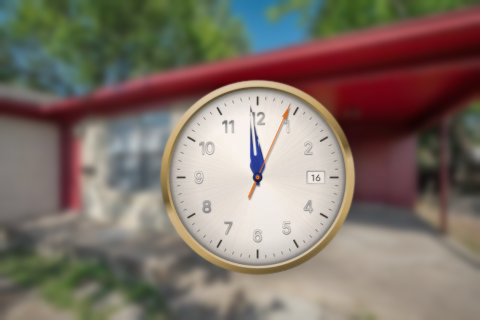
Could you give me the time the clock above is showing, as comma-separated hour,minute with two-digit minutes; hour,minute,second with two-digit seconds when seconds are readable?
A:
11,59,04
